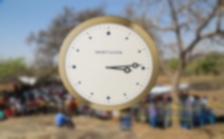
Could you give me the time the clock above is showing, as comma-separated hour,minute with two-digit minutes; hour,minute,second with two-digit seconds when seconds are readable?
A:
3,14
